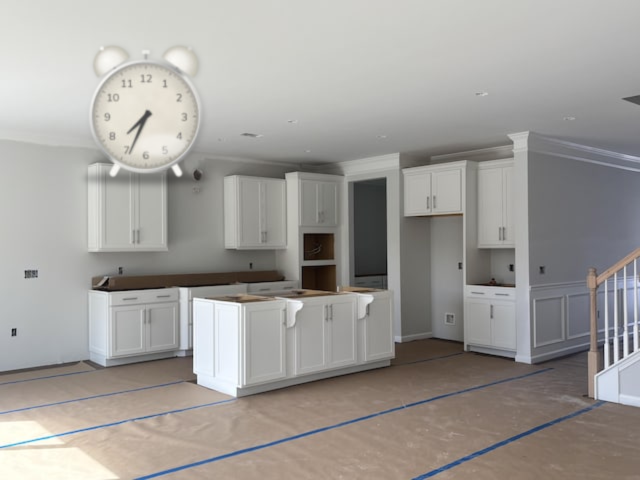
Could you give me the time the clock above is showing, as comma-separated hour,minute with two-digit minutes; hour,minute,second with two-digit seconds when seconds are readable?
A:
7,34
